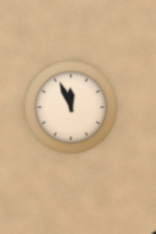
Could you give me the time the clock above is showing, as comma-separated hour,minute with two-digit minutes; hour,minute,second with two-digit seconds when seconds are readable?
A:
11,56
